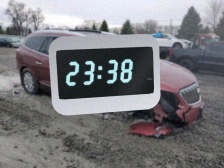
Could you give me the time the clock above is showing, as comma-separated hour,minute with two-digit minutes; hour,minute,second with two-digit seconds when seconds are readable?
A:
23,38
